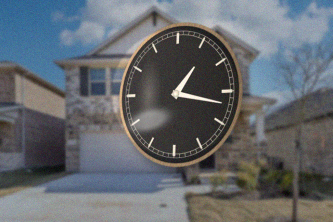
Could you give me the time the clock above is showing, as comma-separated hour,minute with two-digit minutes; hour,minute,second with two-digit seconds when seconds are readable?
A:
1,17
